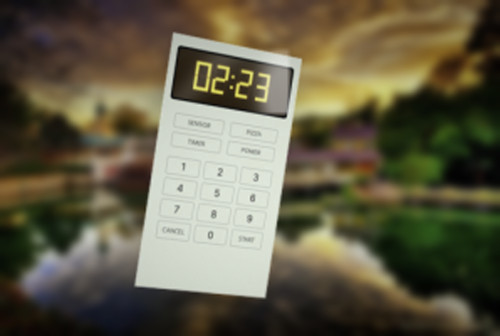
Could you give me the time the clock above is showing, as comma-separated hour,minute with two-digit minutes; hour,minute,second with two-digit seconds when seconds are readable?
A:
2,23
